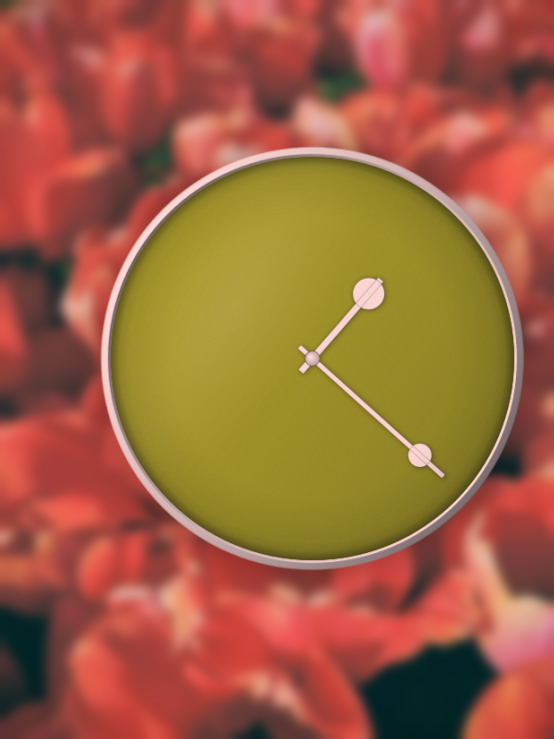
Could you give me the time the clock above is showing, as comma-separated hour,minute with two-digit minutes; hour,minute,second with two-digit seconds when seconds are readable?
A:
1,22
